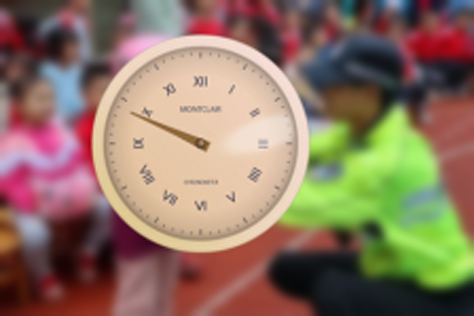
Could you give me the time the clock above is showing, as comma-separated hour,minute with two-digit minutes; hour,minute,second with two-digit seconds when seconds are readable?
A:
9,49
